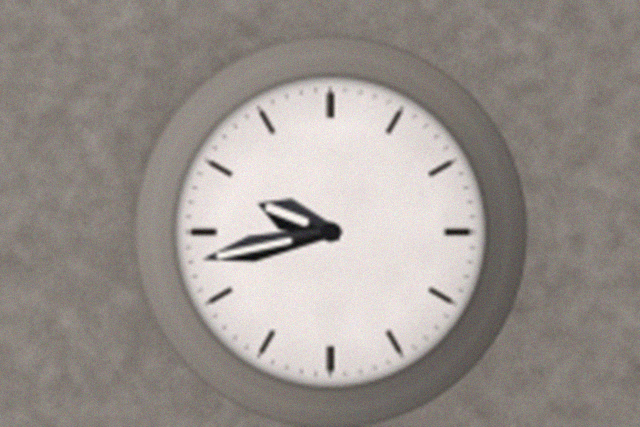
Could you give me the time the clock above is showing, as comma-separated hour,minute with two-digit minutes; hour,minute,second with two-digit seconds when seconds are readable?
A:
9,43
